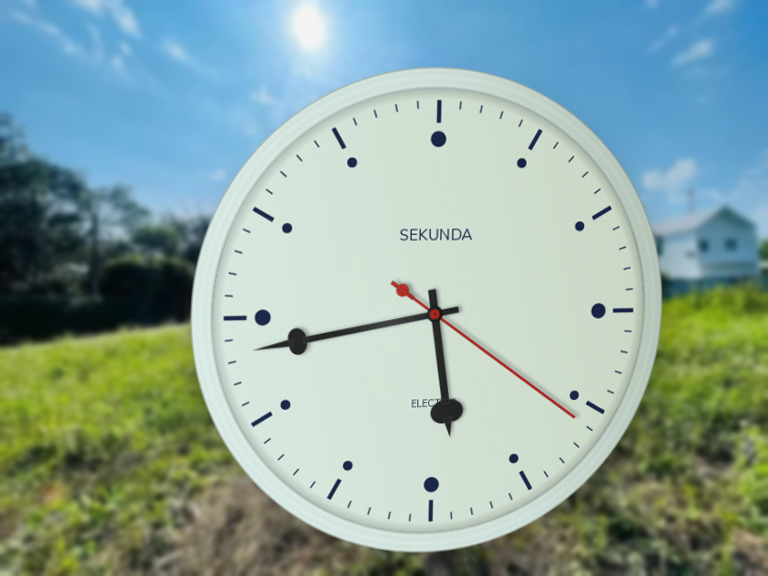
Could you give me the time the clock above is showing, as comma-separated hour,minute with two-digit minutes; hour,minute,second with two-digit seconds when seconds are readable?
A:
5,43,21
